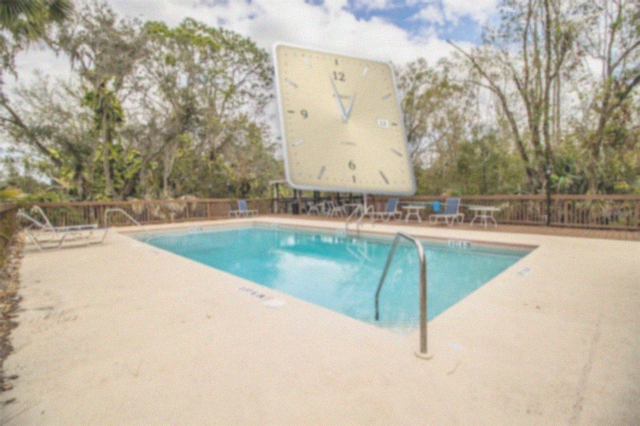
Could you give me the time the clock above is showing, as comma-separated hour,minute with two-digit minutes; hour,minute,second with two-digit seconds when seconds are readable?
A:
12,58
